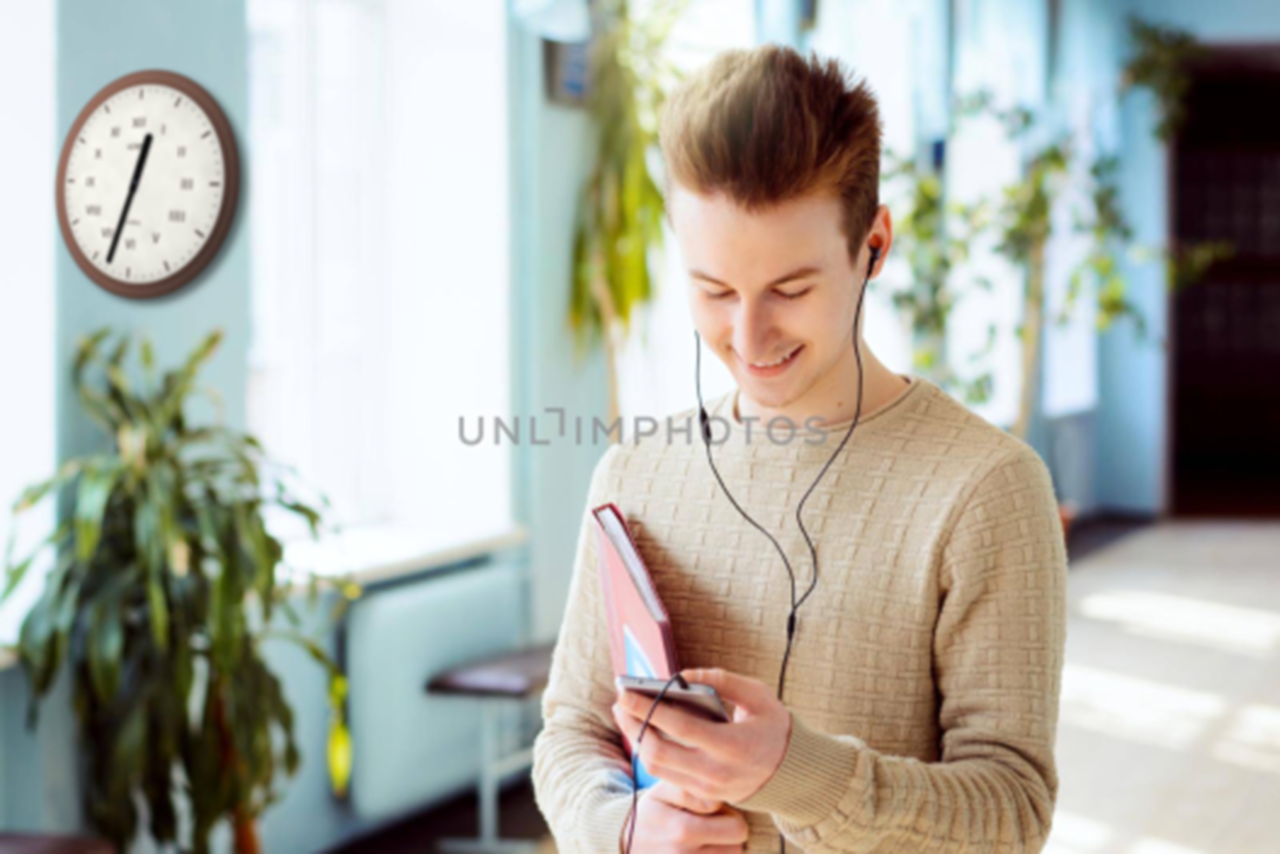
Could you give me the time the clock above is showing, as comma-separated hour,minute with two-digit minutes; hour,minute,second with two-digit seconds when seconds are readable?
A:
12,33
